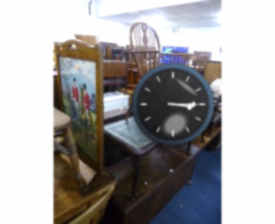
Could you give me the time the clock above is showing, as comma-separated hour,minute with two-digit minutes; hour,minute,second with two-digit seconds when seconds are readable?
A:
3,15
